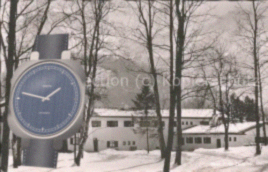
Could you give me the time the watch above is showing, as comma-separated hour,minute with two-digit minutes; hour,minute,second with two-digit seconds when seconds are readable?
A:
1,47
